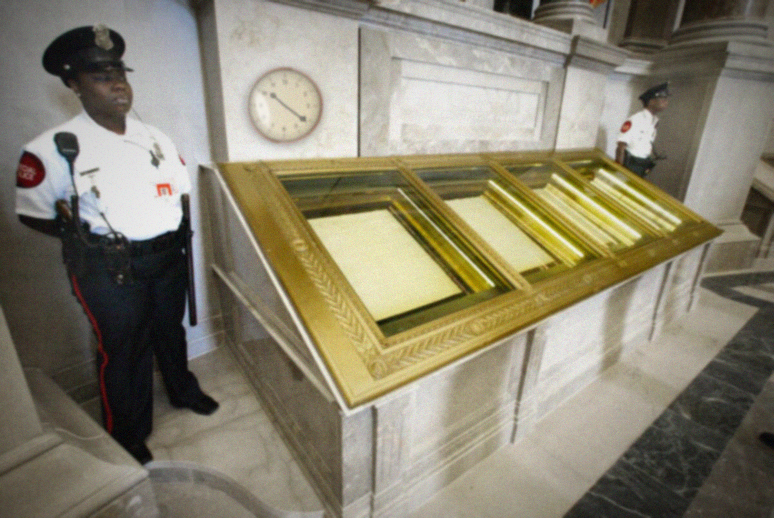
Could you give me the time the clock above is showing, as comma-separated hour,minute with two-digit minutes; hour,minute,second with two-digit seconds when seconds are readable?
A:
10,21
